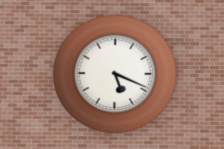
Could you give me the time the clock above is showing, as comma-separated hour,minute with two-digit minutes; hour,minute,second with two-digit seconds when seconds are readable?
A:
5,19
